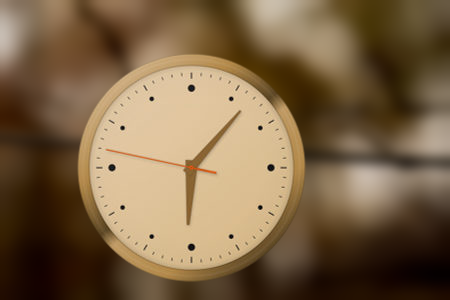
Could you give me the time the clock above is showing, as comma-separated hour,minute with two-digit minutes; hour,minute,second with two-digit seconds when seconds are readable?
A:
6,06,47
